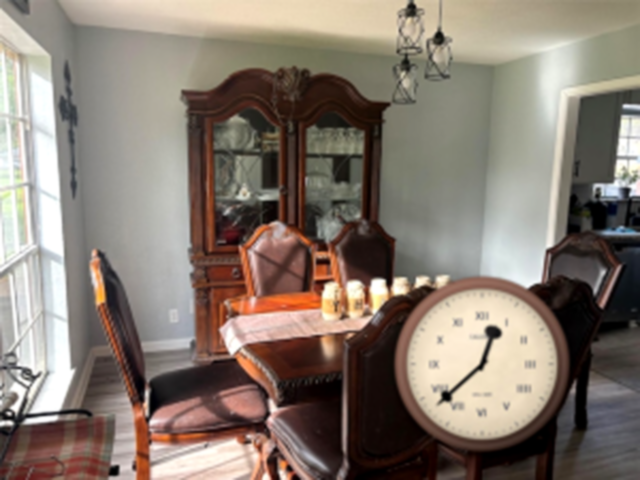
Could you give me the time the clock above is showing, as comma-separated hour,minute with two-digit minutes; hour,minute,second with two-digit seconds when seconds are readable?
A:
12,38
